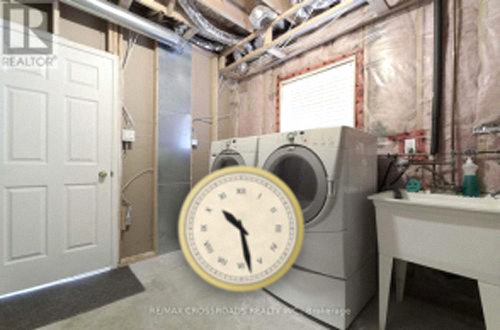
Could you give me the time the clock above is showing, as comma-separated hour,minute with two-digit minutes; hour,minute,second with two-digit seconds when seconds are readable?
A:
10,28
